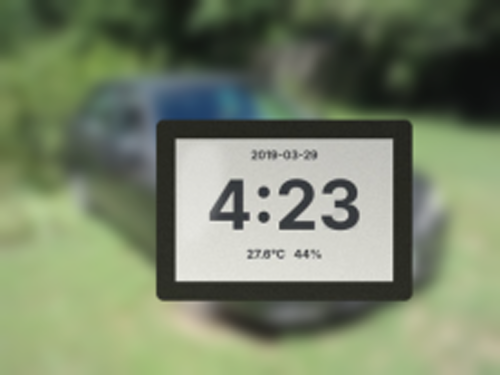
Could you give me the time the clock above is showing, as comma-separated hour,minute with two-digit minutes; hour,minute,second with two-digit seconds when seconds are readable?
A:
4,23
